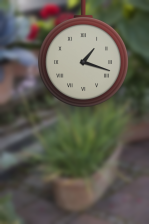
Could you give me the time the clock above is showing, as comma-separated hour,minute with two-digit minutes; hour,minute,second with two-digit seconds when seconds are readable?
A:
1,18
